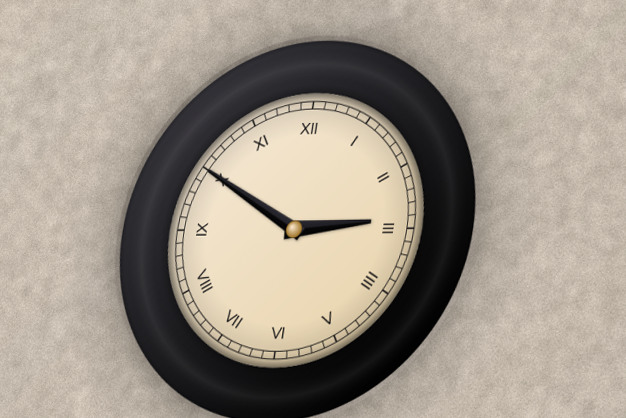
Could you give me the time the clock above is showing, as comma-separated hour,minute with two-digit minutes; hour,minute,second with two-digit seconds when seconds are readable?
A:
2,50
